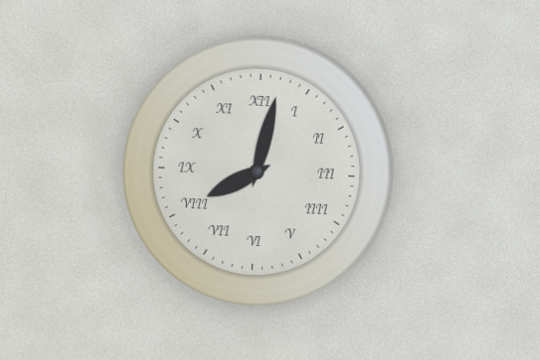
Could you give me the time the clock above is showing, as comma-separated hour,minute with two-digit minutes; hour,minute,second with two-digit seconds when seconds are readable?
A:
8,02
